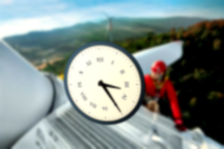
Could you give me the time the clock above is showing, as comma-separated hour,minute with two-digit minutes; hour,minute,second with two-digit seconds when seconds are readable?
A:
3,25
